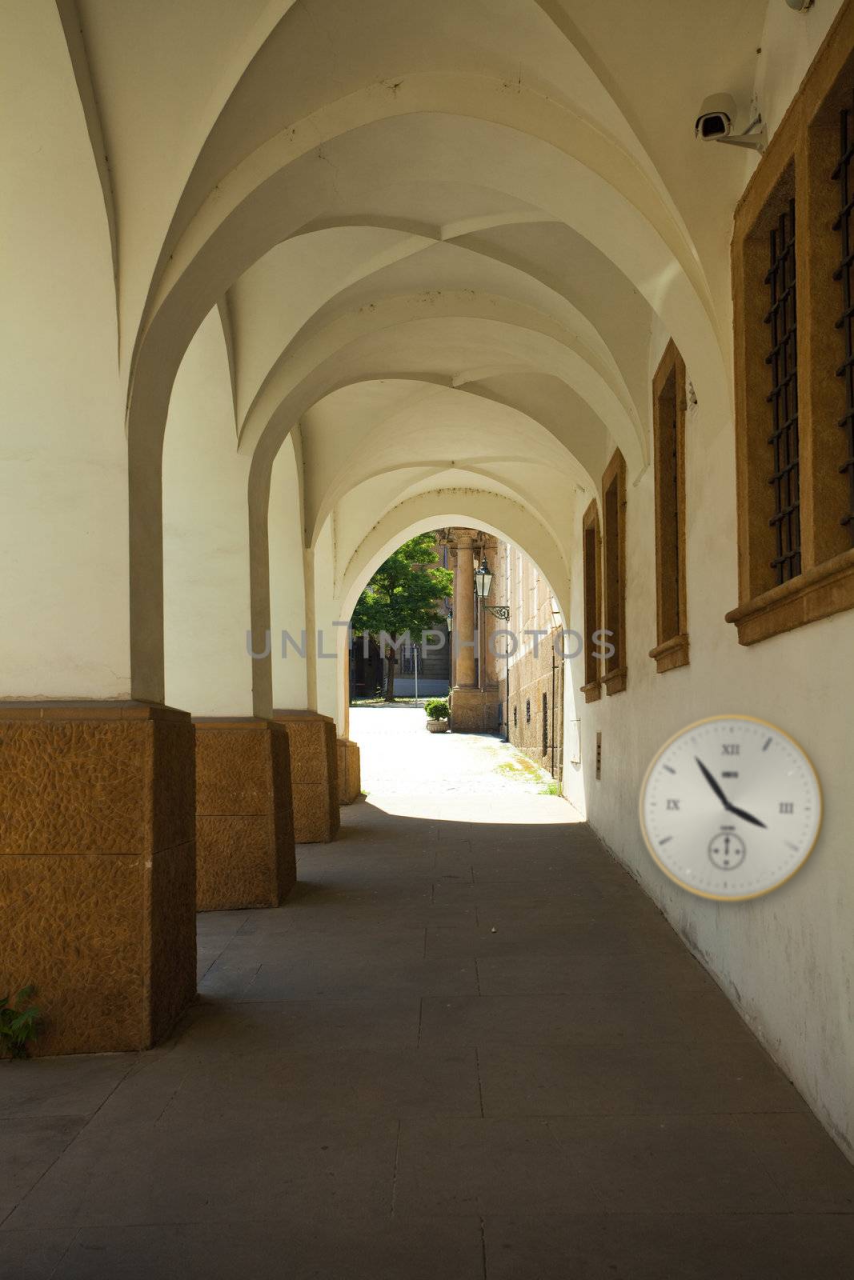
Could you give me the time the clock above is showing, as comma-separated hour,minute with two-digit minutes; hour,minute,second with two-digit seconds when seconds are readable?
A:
3,54
